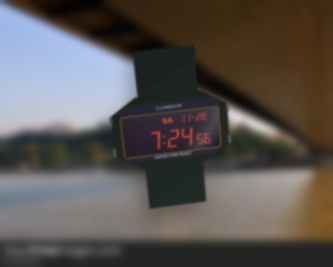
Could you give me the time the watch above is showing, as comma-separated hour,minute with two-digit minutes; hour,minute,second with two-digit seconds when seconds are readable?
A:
7,24
